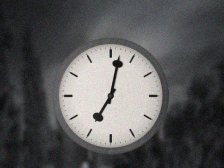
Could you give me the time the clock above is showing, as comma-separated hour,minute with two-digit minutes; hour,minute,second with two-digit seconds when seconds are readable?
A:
7,02
